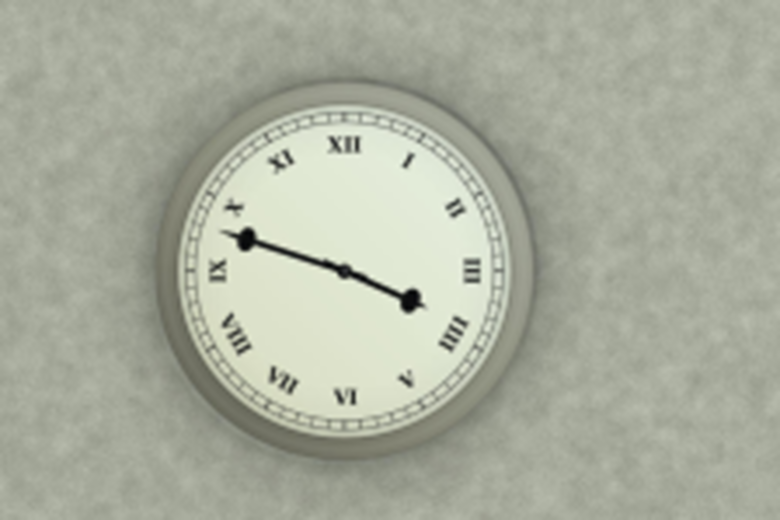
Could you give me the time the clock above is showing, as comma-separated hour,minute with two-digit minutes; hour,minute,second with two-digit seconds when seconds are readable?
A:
3,48
